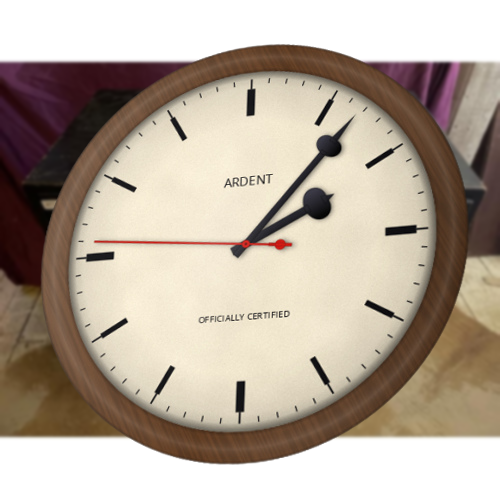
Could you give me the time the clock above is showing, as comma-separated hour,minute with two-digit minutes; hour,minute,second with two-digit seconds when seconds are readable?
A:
2,06,46
